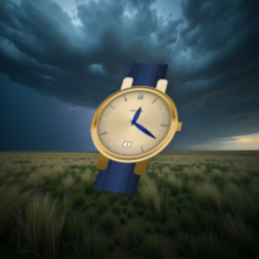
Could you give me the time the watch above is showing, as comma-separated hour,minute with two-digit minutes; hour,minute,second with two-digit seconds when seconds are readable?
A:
12,20
